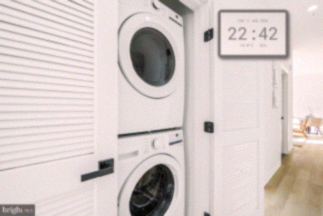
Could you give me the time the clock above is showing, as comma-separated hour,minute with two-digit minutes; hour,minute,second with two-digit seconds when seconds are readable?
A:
22,42
